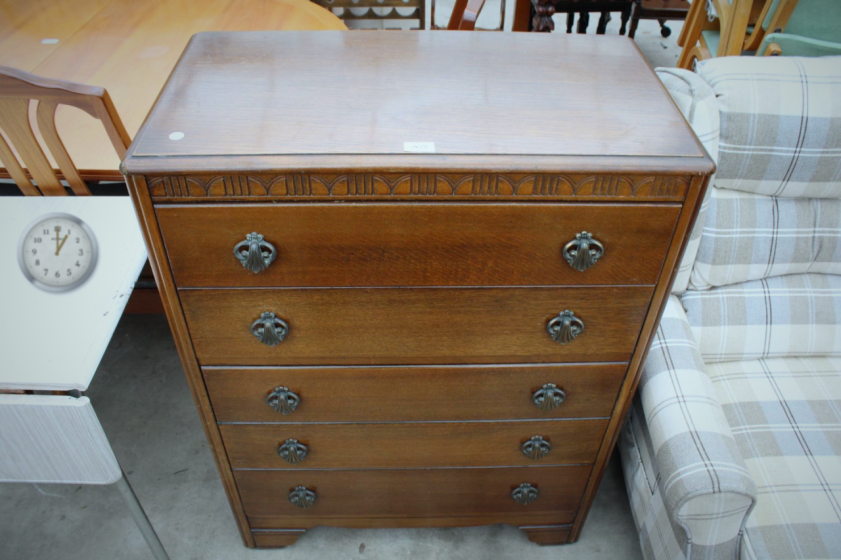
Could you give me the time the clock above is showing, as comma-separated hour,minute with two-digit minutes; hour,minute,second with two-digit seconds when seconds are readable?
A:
1,00
